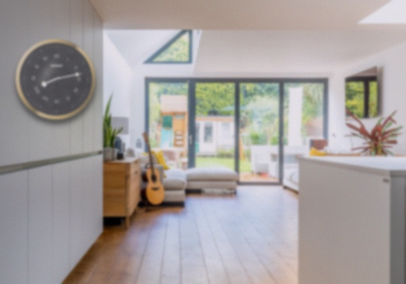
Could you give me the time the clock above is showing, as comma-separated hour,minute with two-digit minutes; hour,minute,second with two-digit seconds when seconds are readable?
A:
8,13
